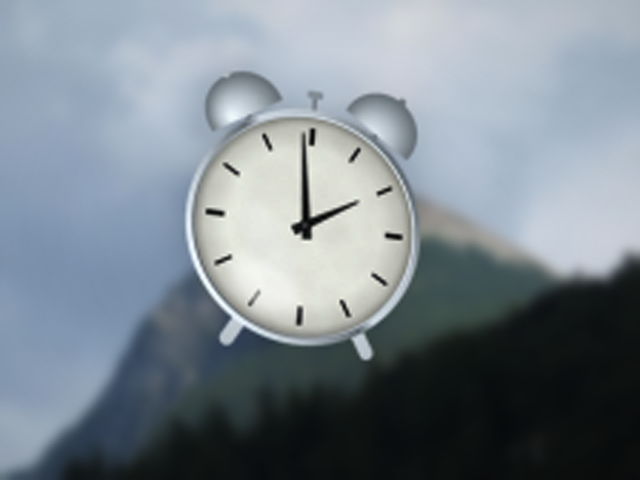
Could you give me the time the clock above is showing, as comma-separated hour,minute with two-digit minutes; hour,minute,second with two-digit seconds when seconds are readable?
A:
1,59
